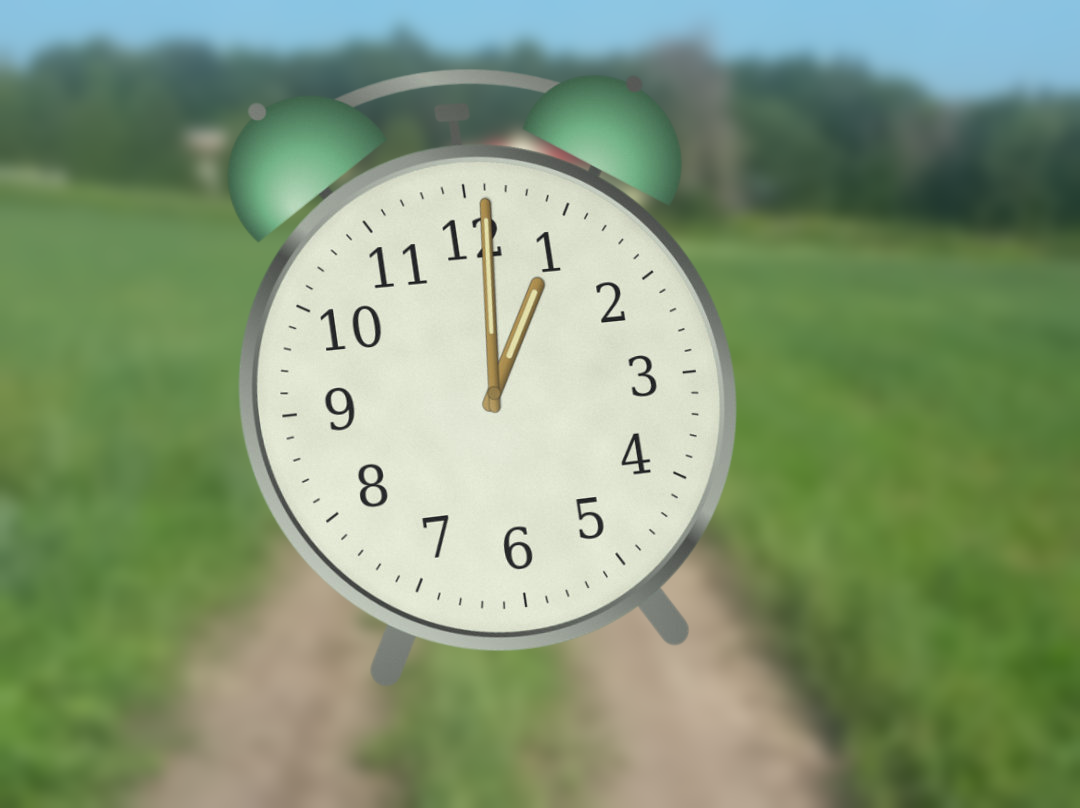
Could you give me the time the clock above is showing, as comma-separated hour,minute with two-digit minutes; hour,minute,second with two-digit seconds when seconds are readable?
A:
1,01
